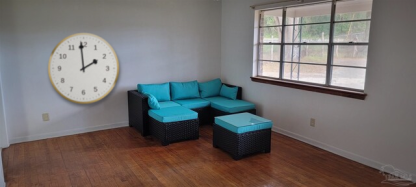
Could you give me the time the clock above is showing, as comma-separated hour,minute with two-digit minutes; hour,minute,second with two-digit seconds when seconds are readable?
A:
1,59
